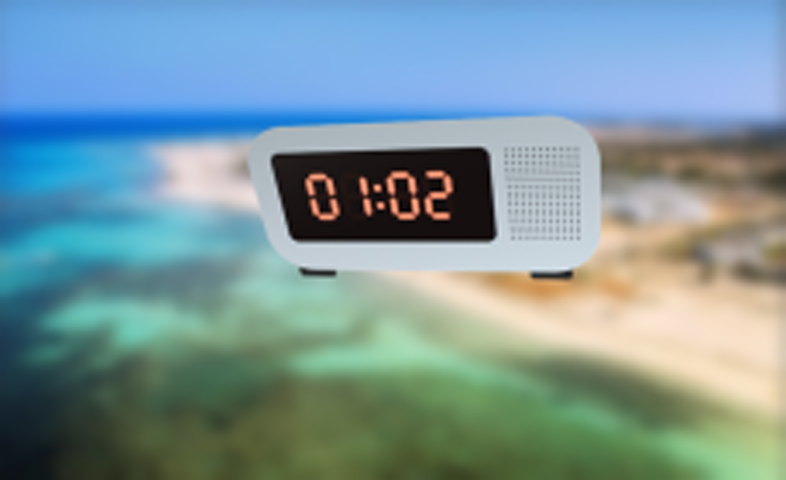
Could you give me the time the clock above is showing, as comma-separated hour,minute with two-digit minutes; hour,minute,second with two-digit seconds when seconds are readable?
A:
1,02
